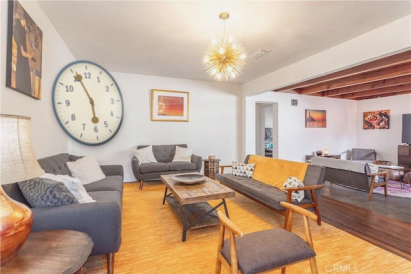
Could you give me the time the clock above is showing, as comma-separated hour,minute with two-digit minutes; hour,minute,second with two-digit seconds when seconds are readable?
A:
5,56
